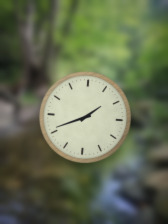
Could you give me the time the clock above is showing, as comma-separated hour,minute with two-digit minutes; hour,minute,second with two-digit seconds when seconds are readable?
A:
1,41
